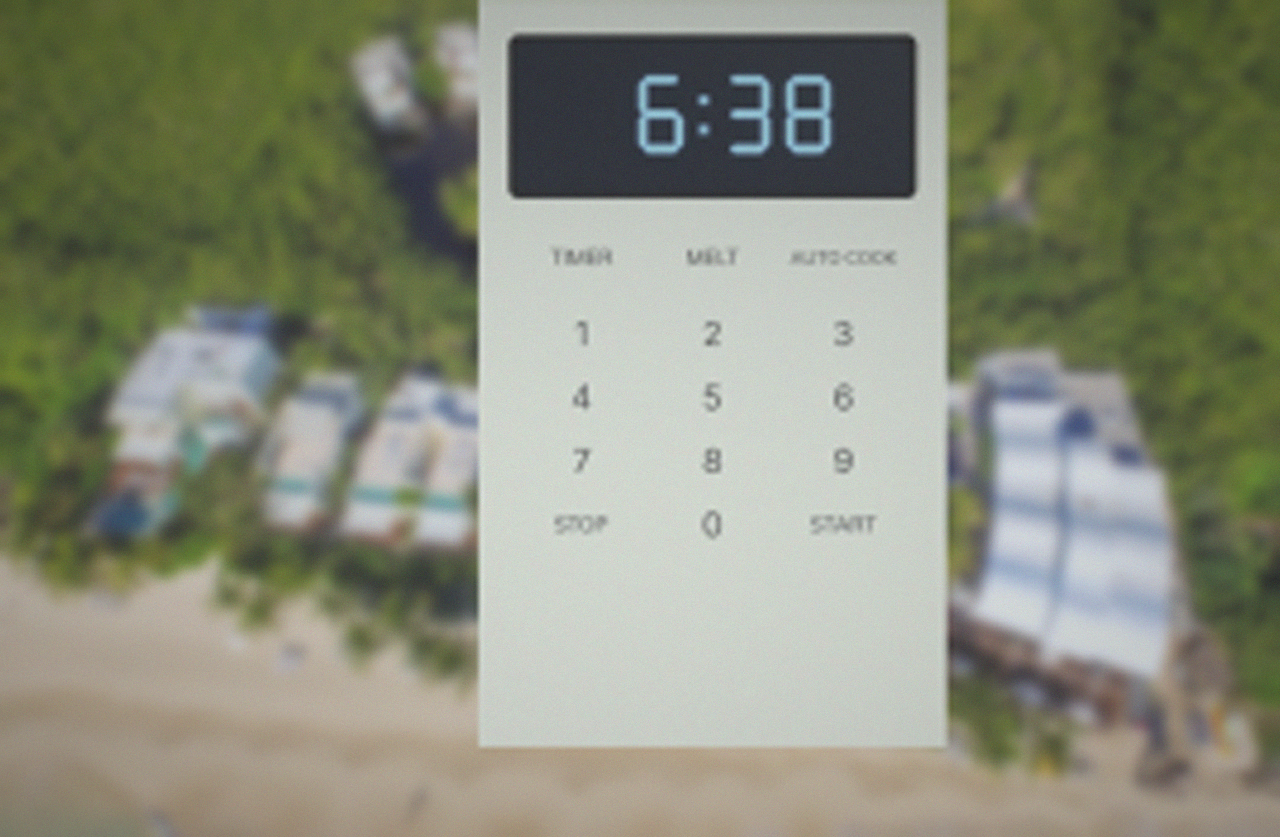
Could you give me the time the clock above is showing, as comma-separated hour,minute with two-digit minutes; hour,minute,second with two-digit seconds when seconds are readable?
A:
6,38
